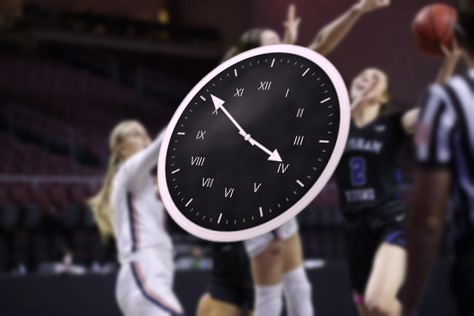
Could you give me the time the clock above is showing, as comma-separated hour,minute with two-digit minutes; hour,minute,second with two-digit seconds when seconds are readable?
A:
3,51
